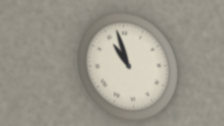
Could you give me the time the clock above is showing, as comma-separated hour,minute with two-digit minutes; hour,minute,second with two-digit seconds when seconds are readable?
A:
10,58
